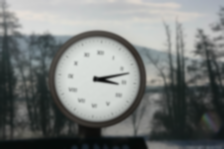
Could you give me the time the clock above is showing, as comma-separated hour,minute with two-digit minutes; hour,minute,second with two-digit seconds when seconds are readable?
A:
3,12
